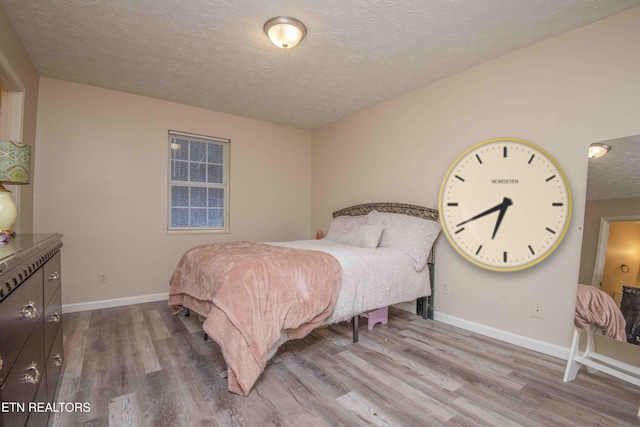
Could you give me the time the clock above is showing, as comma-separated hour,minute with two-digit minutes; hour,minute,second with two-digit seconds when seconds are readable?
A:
6,41
